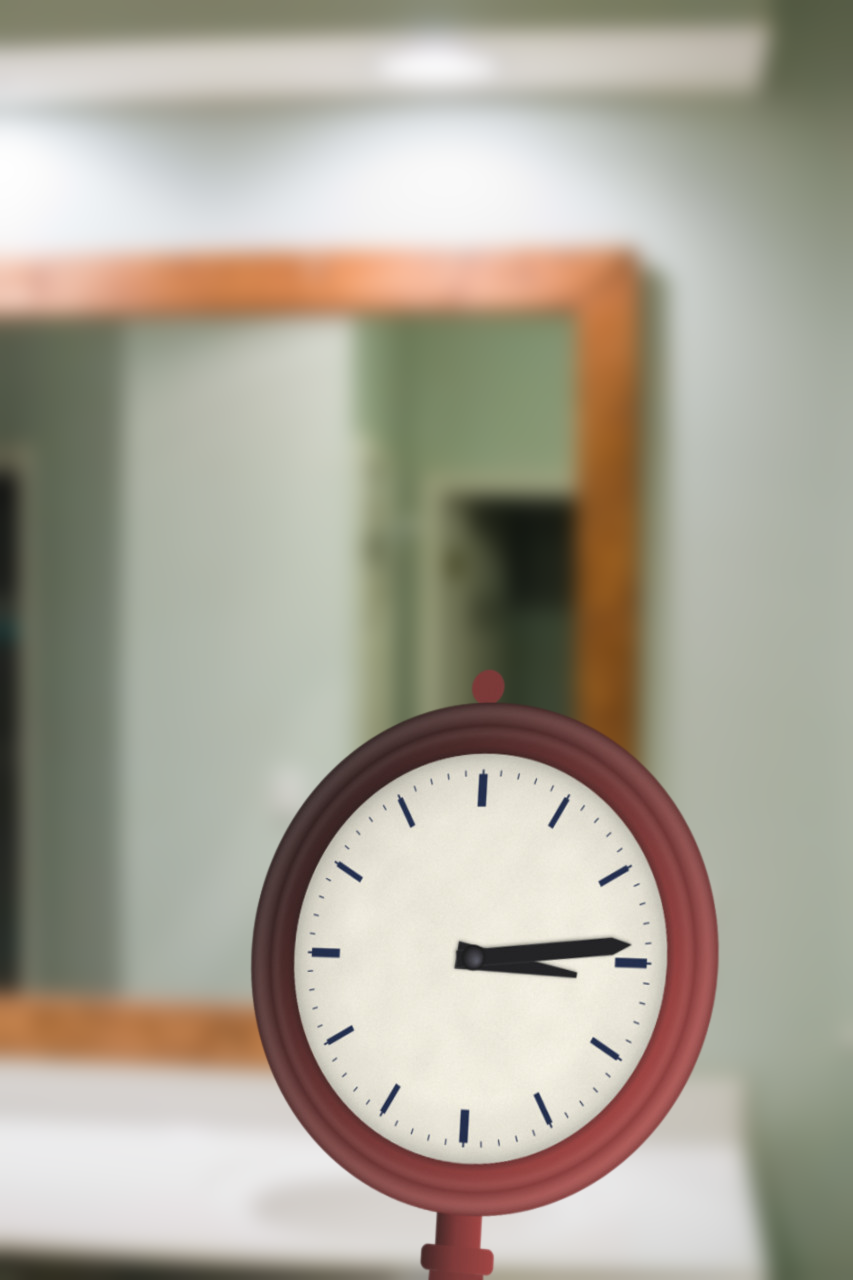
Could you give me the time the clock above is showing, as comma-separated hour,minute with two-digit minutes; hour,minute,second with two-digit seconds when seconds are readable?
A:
3,14
